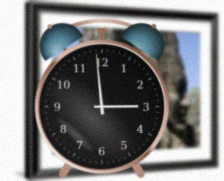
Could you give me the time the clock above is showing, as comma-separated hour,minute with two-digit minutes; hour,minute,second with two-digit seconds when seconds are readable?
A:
2,59
